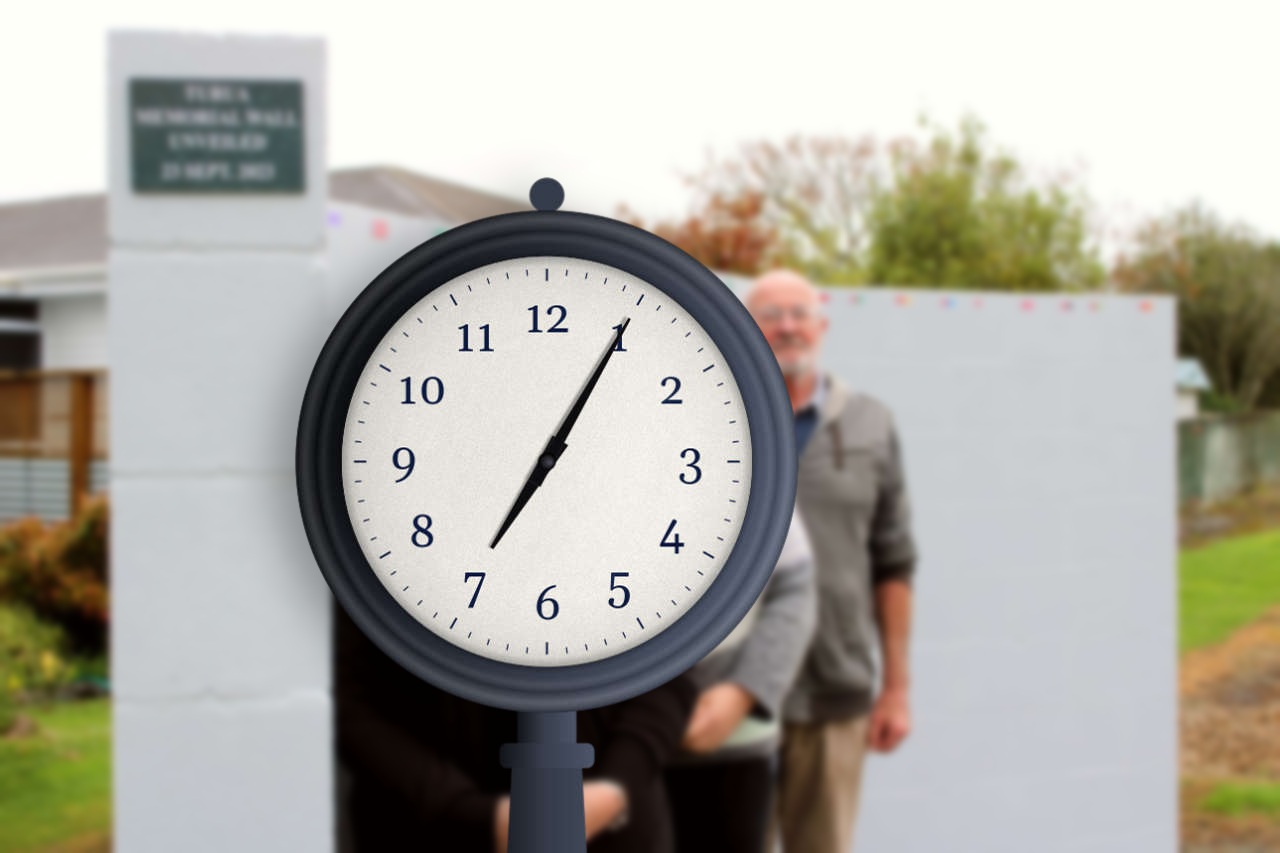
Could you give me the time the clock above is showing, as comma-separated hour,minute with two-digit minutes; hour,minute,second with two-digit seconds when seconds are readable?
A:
7,05
